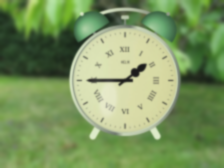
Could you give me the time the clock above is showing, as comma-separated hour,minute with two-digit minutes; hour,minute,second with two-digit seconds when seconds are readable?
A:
1,45
